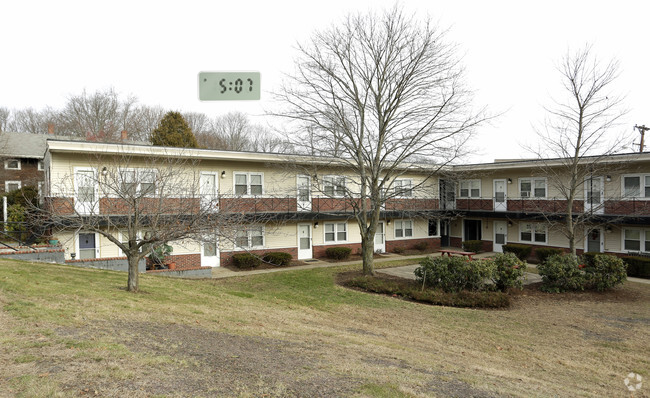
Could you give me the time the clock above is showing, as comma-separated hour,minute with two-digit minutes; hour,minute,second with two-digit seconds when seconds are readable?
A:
5,07
